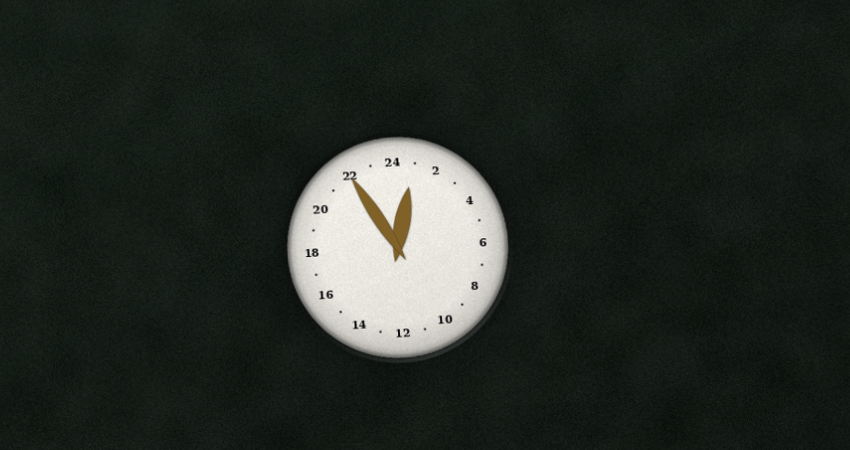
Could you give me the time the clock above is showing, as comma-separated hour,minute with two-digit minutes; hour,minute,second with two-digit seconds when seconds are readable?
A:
0,55
